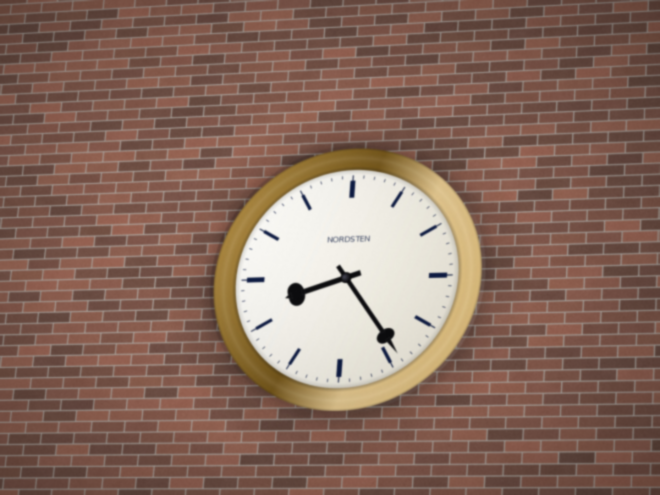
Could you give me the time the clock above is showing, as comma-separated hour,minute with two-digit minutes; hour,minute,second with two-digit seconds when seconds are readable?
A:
8,24
